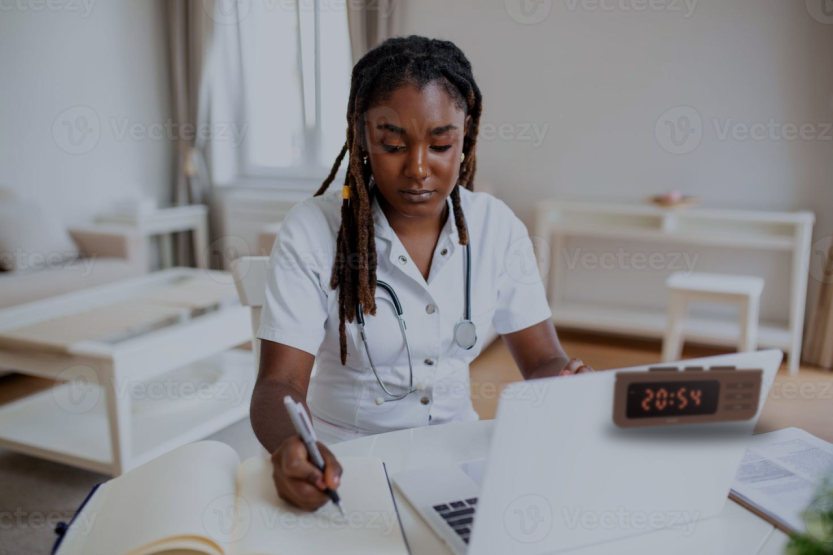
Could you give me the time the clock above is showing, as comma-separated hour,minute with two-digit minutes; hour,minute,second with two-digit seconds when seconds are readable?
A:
20,54
